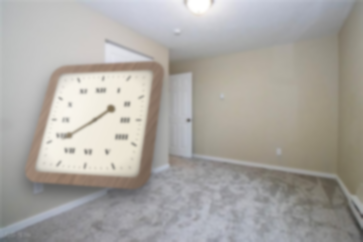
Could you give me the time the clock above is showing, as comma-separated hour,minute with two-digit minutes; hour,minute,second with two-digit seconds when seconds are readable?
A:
1,39
